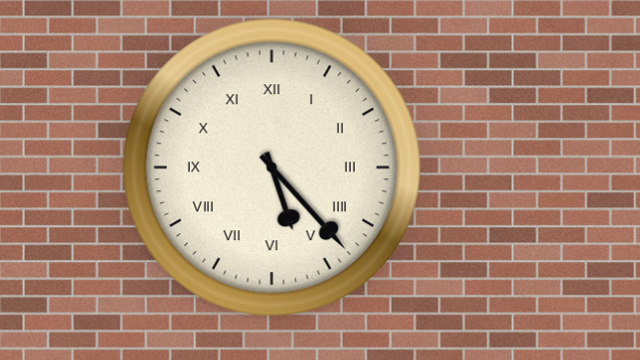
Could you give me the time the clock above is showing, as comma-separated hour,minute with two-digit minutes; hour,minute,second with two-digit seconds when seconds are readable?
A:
5,23
